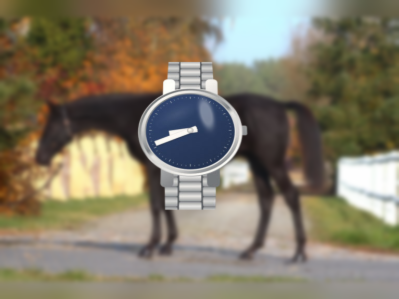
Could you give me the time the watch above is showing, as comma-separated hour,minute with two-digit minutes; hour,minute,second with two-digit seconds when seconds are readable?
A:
8,41
